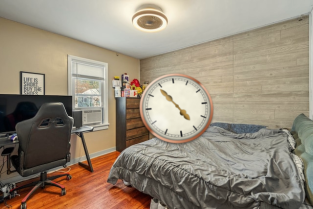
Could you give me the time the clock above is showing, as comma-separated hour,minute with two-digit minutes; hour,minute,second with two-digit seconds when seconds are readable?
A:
4,54
